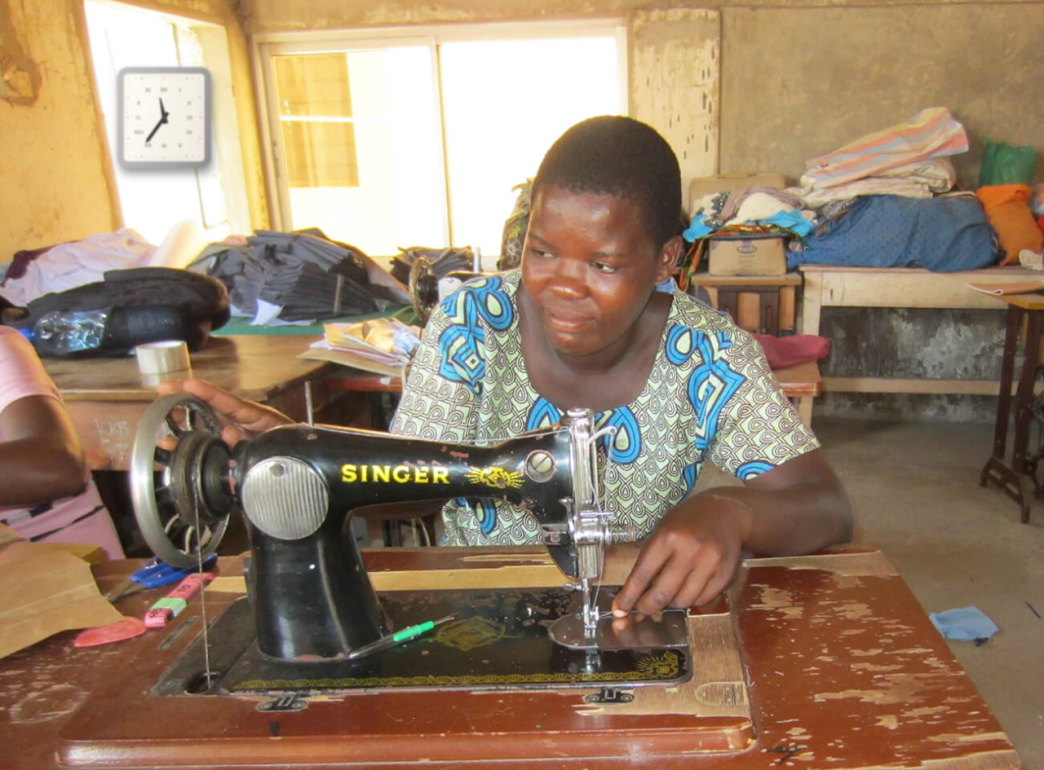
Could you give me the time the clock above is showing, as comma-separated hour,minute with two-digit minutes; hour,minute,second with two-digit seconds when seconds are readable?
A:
11,36
